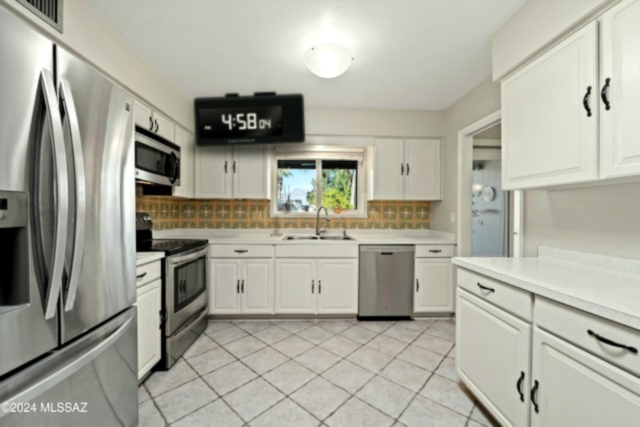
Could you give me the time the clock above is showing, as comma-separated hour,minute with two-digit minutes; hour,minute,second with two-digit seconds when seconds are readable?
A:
4,58
